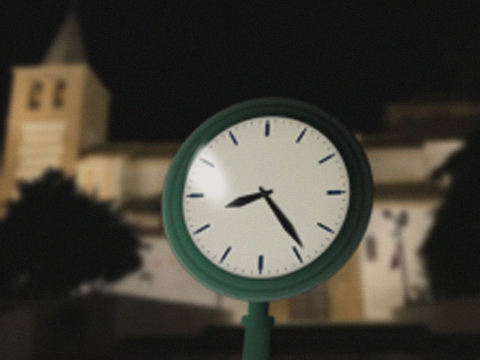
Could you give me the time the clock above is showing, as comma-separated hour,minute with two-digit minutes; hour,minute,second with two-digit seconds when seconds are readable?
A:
8,24
